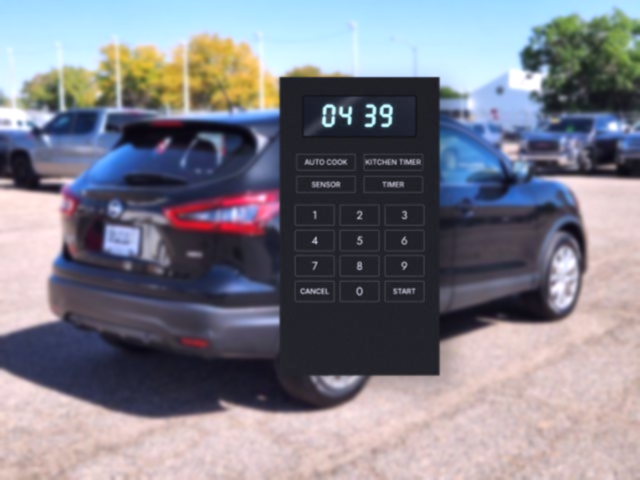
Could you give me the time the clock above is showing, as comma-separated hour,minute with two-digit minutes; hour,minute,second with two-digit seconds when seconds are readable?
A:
4,39
